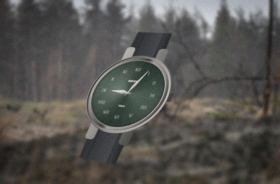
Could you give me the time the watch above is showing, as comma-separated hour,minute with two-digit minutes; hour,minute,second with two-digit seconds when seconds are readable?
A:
9,04
